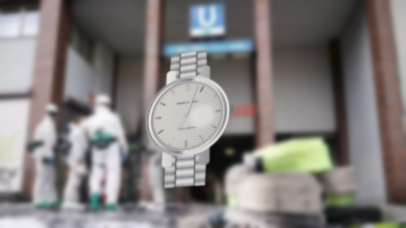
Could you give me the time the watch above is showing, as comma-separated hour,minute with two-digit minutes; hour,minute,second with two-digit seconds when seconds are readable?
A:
7,03
